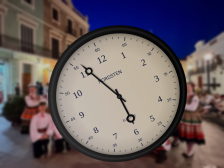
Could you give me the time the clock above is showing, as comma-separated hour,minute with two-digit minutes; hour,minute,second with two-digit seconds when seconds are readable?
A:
5,56
